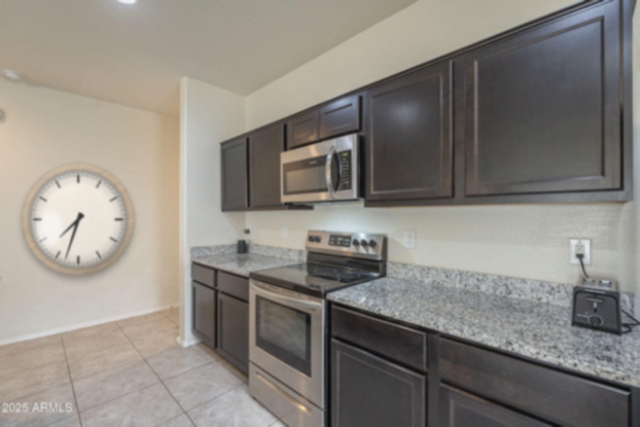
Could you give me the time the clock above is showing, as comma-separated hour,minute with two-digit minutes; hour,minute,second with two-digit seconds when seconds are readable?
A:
7,33
